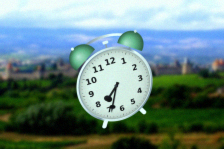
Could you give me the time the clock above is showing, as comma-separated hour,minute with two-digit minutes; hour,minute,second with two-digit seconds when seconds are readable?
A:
7,34
